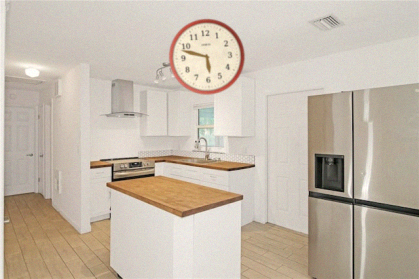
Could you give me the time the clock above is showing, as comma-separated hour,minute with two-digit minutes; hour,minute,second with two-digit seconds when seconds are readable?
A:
5,48
